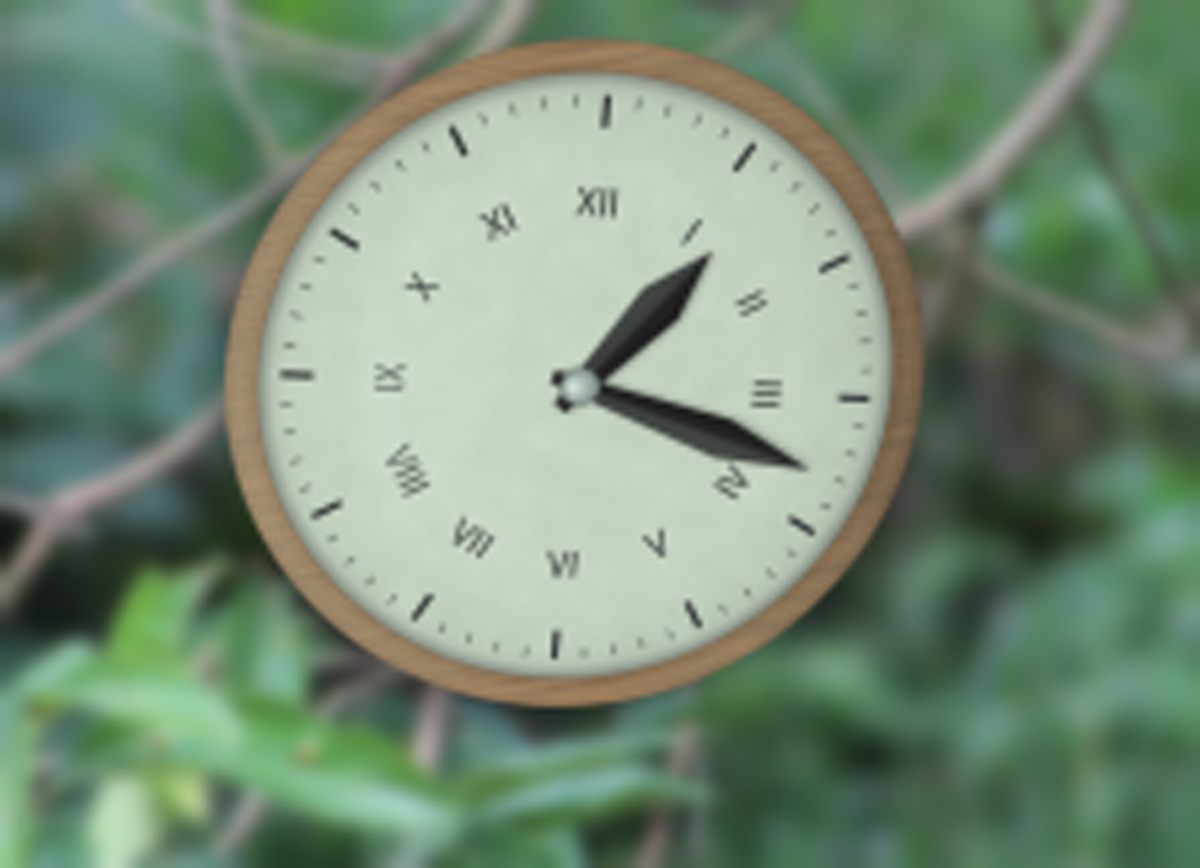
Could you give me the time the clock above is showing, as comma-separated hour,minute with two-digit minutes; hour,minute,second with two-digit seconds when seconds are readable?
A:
1,18
